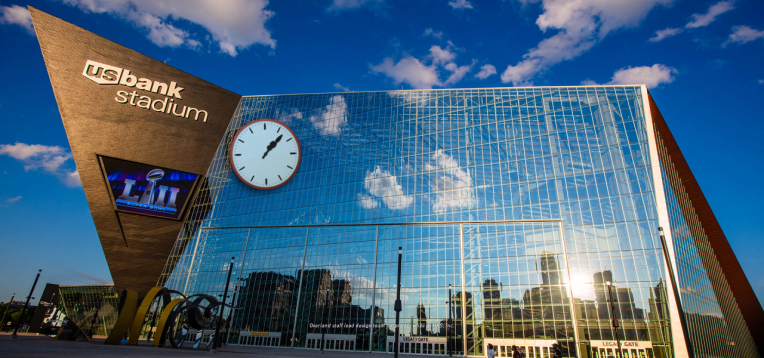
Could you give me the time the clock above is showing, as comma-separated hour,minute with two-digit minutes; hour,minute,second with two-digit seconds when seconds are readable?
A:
1,07
